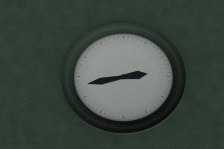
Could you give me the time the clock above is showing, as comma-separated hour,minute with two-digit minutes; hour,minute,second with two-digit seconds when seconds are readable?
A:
2,43
